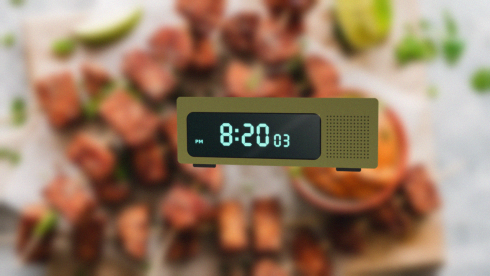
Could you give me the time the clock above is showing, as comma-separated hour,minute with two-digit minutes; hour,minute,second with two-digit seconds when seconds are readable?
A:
8,20,03
